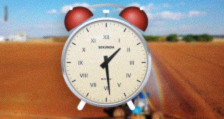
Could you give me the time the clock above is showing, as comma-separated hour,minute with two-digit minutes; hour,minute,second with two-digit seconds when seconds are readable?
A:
1,29
